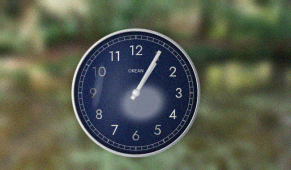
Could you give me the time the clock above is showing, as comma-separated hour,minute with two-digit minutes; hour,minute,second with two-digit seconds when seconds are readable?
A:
1,05
